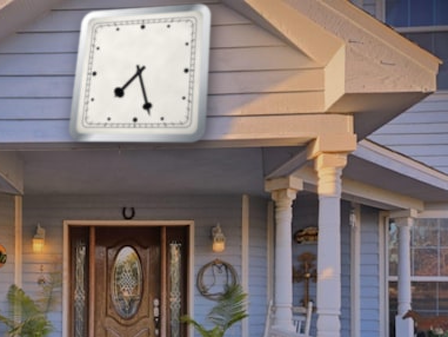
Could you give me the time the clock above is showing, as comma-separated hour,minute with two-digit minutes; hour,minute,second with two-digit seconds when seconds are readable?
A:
7,27
